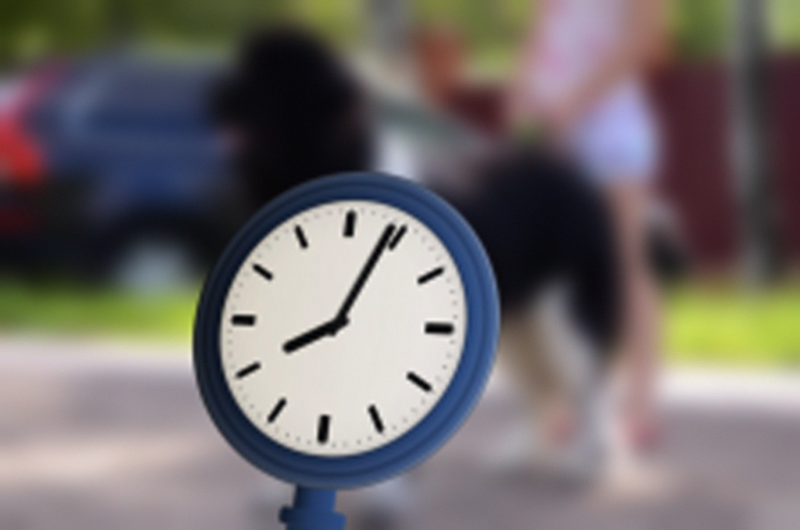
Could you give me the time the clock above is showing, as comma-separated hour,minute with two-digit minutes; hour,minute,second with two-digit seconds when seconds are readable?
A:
8,04
